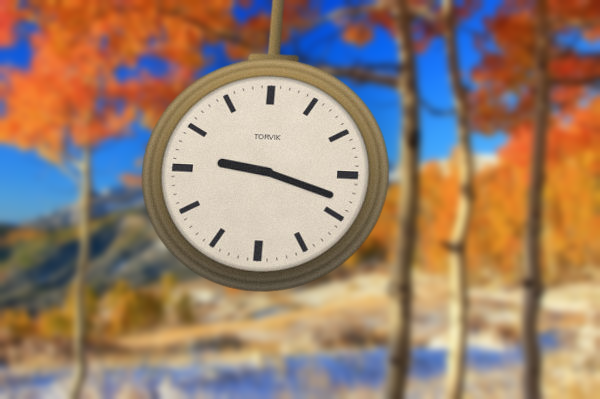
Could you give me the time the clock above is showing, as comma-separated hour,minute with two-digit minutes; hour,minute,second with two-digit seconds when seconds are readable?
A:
9,18
